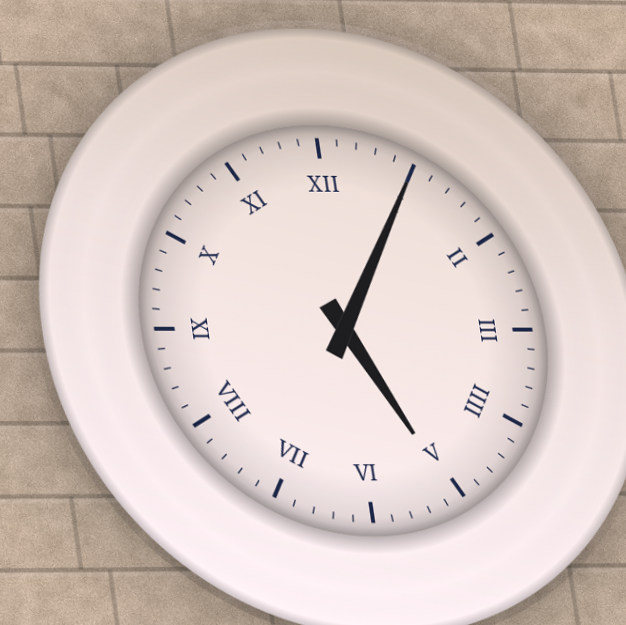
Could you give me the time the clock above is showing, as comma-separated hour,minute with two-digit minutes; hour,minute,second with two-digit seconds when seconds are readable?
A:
5,05
